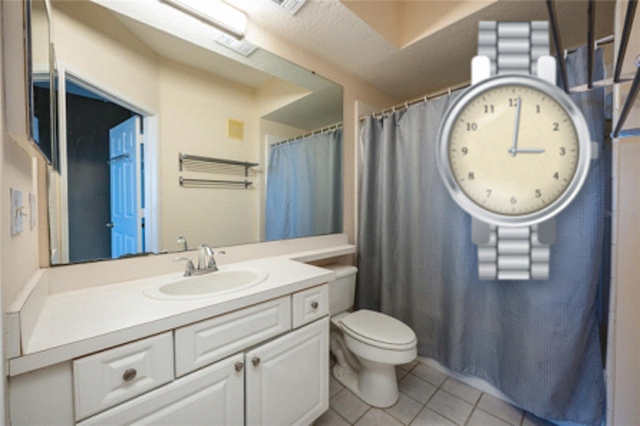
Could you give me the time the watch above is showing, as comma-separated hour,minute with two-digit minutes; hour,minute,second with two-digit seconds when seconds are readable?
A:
3,01
